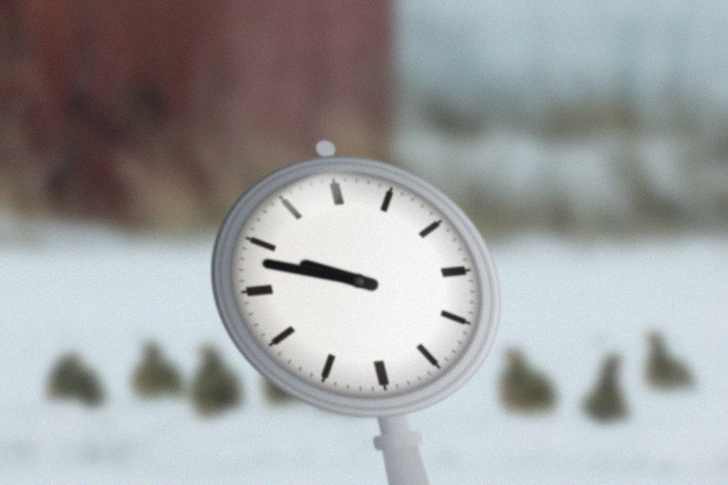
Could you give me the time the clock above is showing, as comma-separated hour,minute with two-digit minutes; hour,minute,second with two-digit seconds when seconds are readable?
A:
9,48
